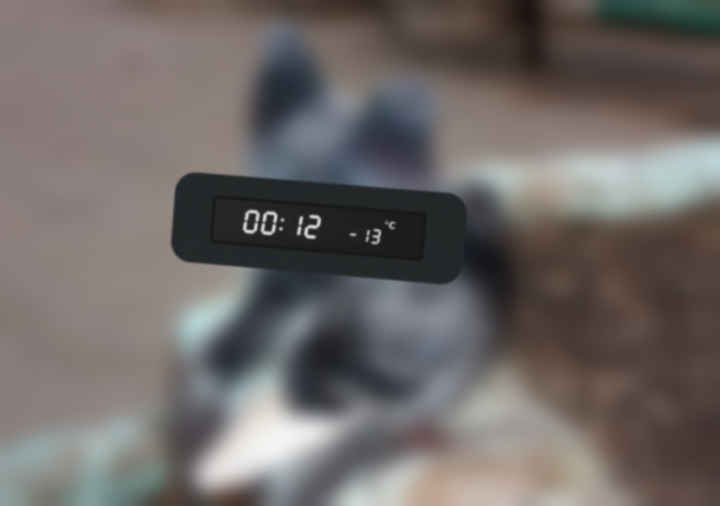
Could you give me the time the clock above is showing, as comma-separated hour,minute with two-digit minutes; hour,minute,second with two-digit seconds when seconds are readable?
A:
0,12
